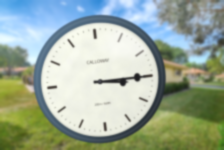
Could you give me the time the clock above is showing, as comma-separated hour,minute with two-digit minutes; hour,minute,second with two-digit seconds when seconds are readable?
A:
3,15
